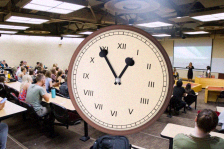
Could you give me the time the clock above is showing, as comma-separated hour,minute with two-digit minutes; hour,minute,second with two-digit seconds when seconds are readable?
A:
12,54
